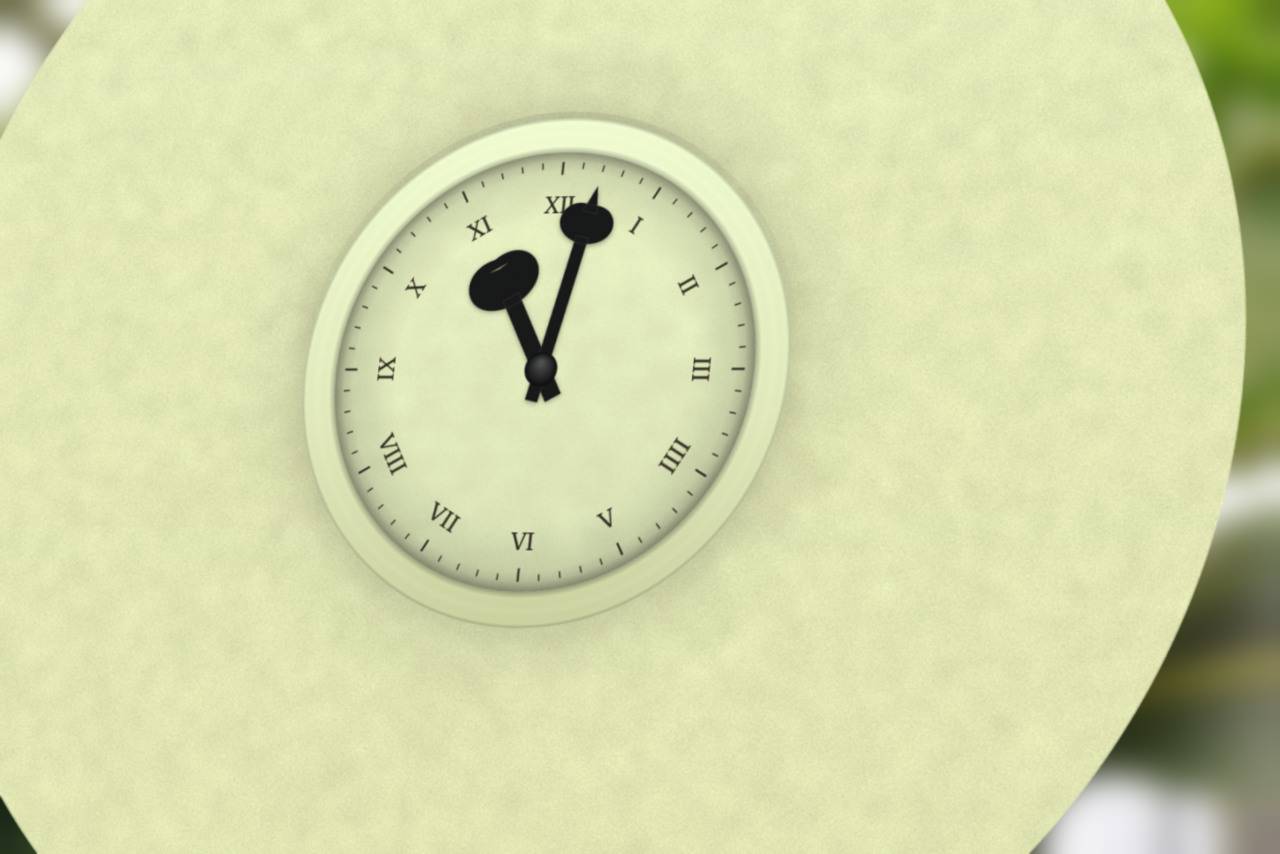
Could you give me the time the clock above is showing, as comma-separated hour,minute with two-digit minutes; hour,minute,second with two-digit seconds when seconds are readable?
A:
11,02
